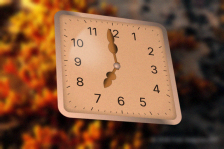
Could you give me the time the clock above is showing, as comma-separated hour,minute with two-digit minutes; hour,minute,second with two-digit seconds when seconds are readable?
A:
6,59
